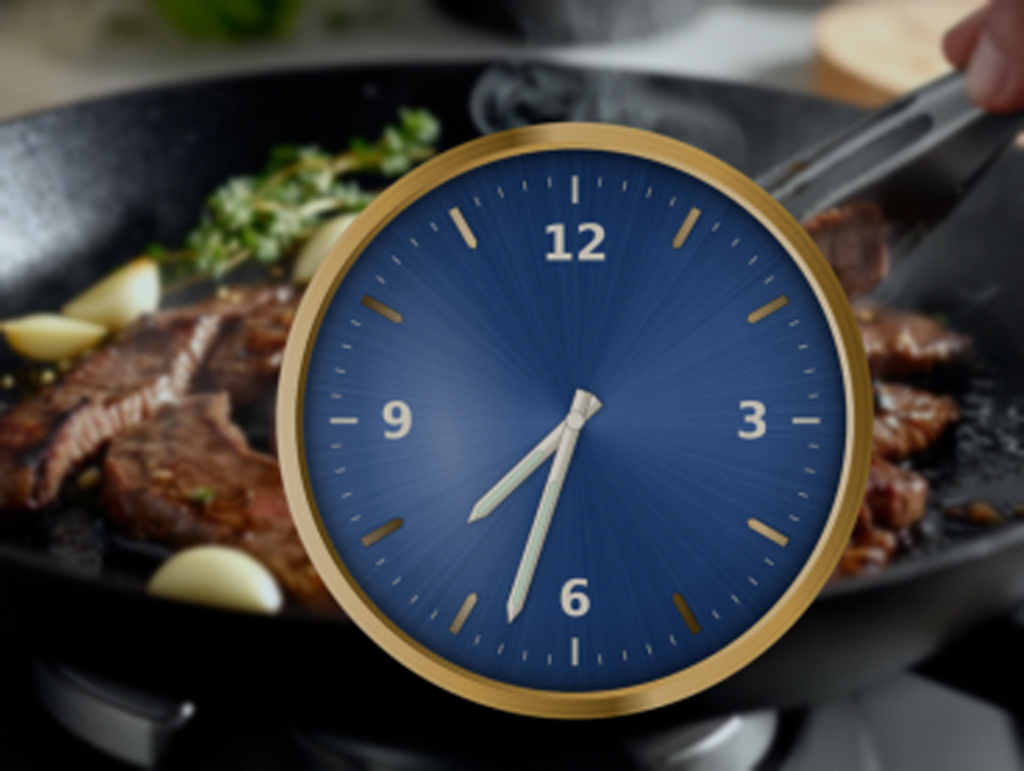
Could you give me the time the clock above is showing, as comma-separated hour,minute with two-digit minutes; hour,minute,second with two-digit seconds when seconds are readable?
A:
7,33
